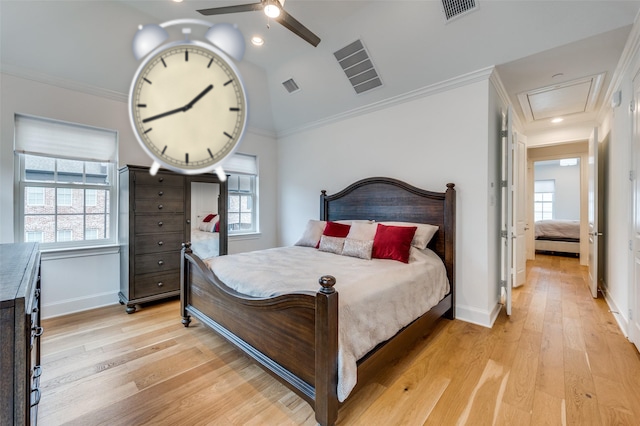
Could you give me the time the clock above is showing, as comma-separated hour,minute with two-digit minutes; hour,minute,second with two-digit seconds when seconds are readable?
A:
1,42
